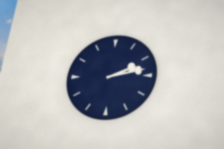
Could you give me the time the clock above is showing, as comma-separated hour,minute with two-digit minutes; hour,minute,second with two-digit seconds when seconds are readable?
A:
2,13
